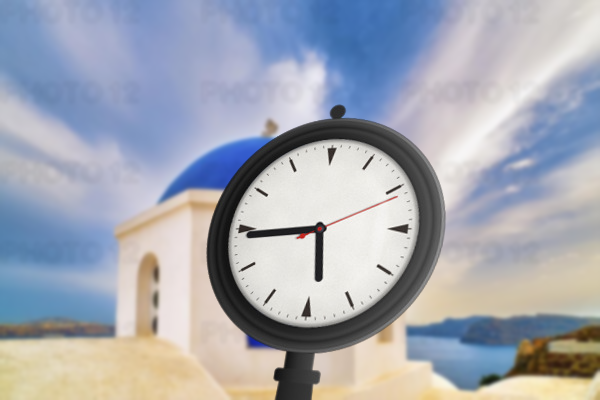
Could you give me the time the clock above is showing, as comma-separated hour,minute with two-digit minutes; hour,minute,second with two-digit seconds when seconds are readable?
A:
5,44,11
